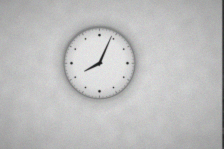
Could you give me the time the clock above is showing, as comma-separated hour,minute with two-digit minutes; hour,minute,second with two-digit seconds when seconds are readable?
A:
8,04
